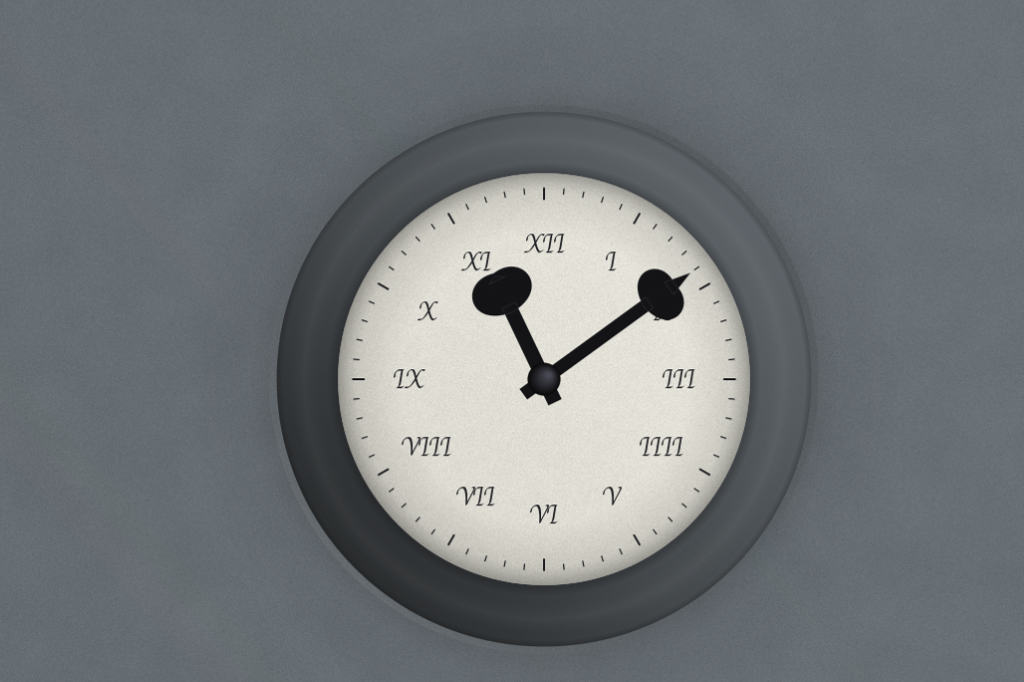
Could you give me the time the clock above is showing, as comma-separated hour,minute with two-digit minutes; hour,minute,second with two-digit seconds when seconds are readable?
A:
11,09
